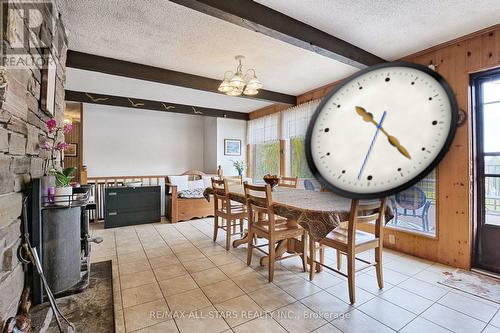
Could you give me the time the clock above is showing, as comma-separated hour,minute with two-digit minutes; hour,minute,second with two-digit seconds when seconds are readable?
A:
10,22,32
